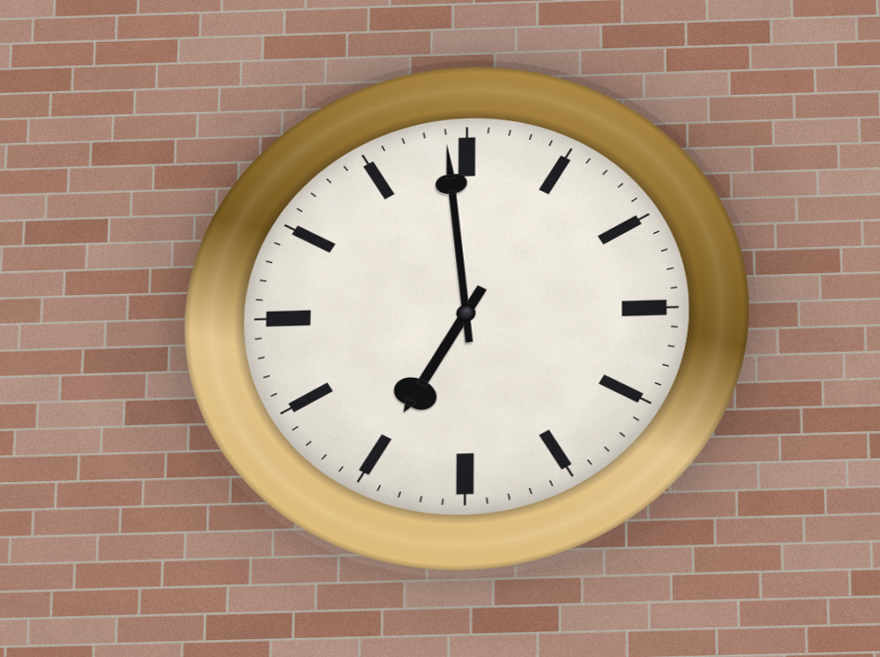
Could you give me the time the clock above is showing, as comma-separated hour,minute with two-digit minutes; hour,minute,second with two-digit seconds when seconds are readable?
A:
6,59
